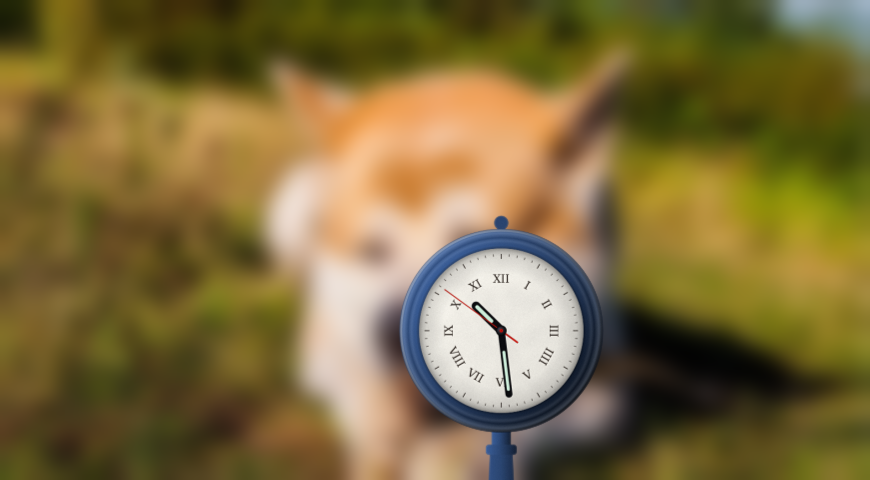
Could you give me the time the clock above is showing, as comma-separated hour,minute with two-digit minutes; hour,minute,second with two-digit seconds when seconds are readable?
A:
10,28,51
